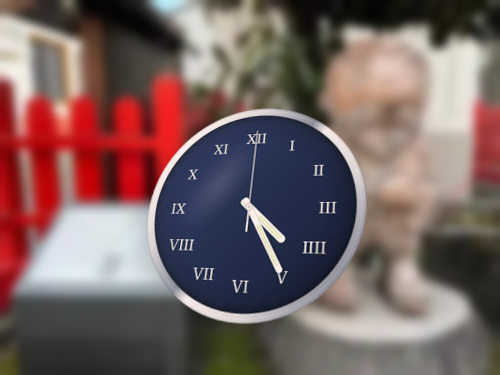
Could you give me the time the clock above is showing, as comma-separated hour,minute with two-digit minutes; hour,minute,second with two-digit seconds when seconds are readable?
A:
4,25,00
